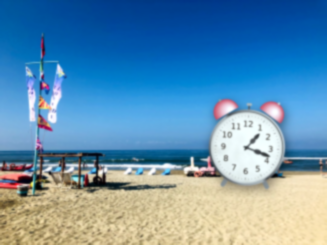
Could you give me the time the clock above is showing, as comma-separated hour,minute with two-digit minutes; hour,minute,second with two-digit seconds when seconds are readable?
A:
1,18
